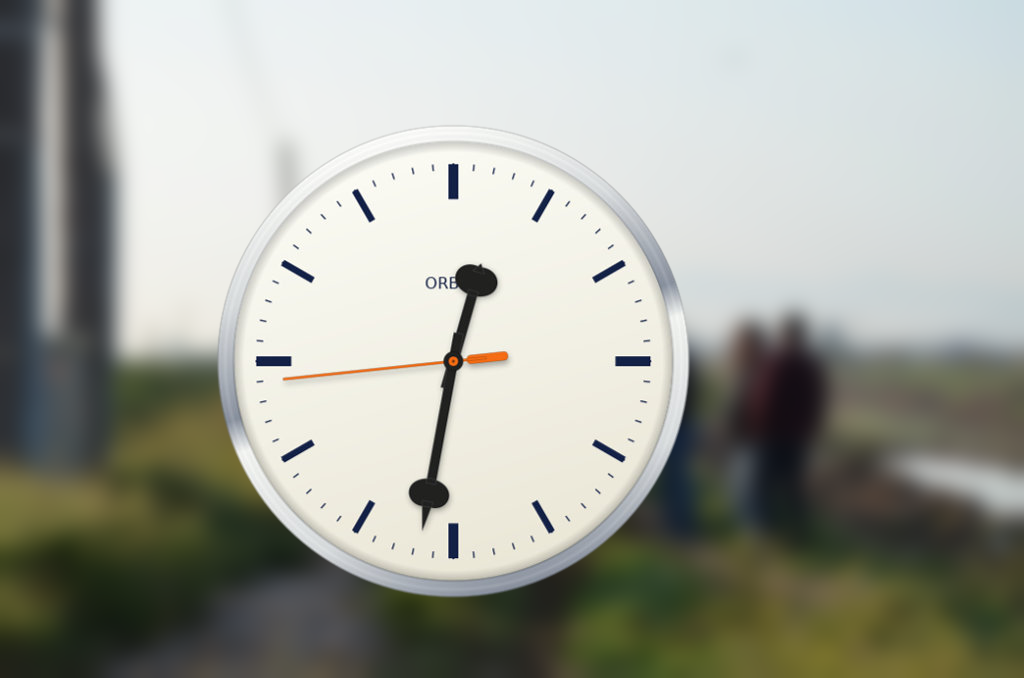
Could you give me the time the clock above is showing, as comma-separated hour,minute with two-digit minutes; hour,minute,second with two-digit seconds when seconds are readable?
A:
12,31,44
